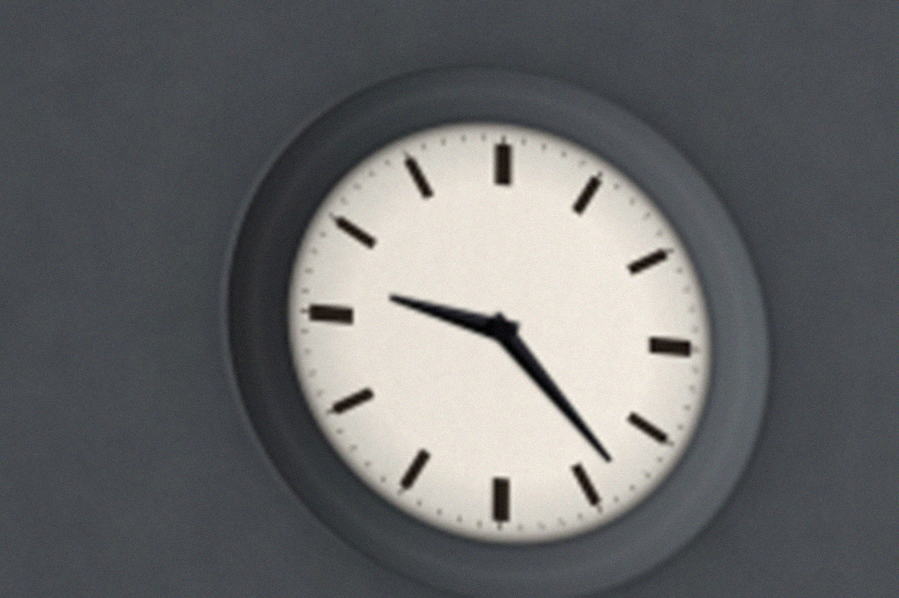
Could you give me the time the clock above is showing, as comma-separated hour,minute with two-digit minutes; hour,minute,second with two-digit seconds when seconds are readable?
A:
9,23
